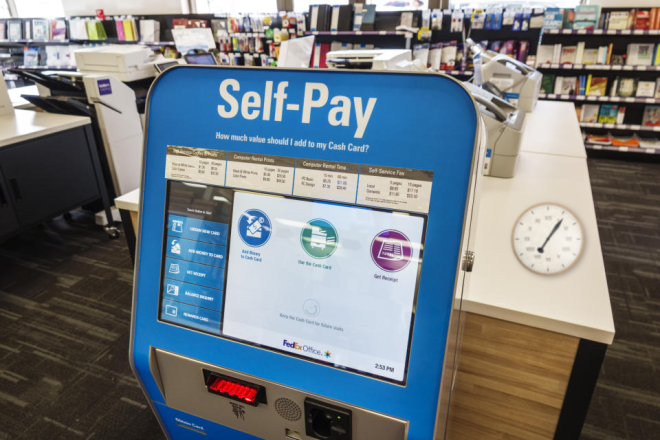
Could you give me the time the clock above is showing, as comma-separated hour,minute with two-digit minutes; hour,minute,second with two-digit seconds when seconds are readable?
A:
7,06
